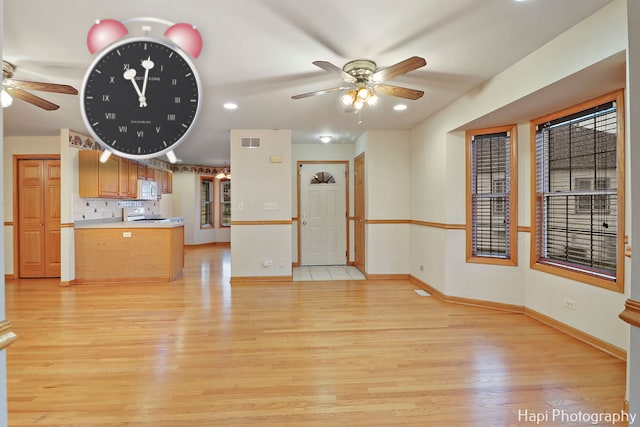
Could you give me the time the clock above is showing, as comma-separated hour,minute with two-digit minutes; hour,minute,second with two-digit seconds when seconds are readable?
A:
11,01
